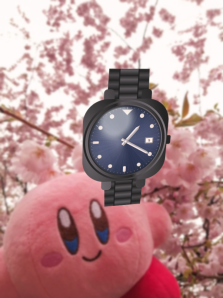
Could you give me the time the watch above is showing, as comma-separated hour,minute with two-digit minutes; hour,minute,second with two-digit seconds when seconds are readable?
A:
1,20
